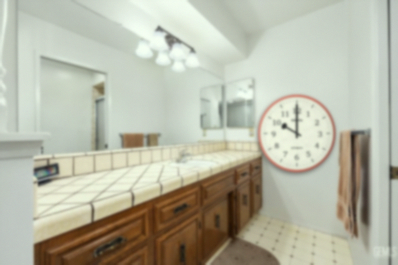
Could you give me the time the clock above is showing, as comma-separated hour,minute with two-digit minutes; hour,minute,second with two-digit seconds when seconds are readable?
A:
10,00
